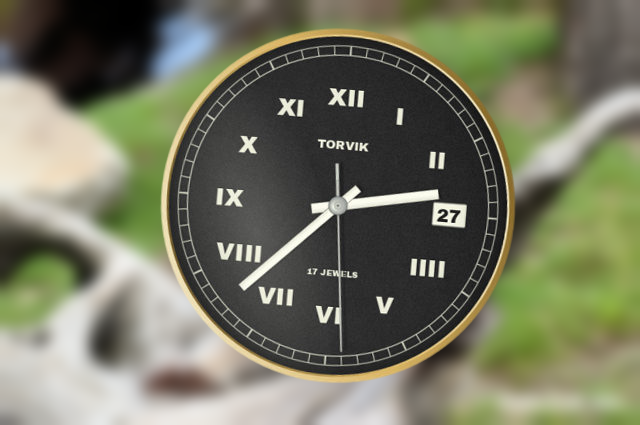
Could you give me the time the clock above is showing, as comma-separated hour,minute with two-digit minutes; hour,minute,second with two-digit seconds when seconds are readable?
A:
2,37,29
